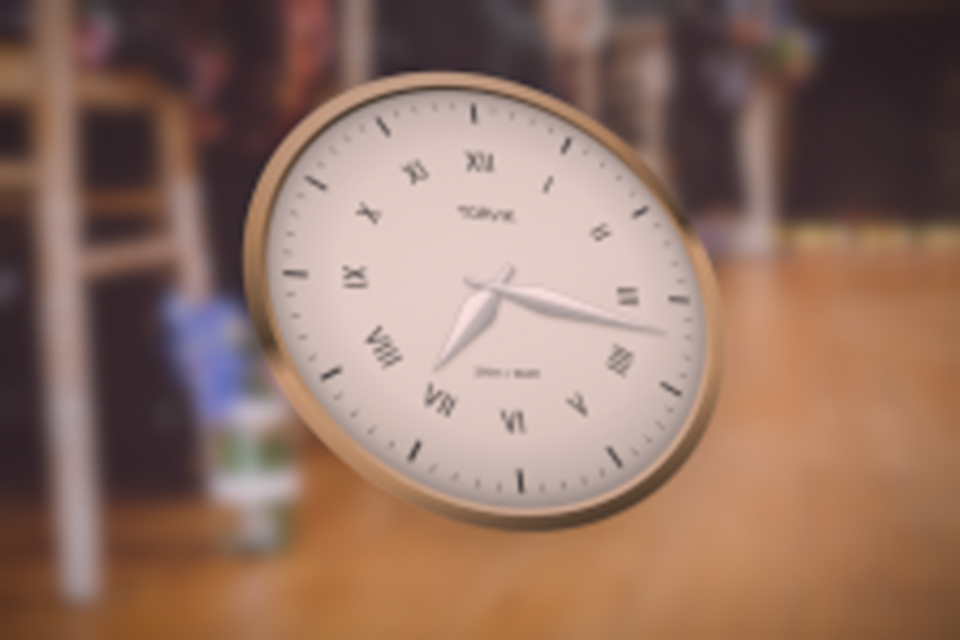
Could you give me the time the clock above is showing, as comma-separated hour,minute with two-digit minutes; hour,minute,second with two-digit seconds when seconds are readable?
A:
7,17
